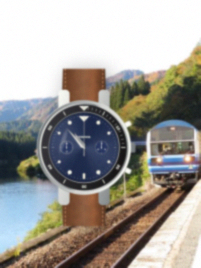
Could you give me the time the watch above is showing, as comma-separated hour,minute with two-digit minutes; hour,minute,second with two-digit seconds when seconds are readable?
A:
10,53
